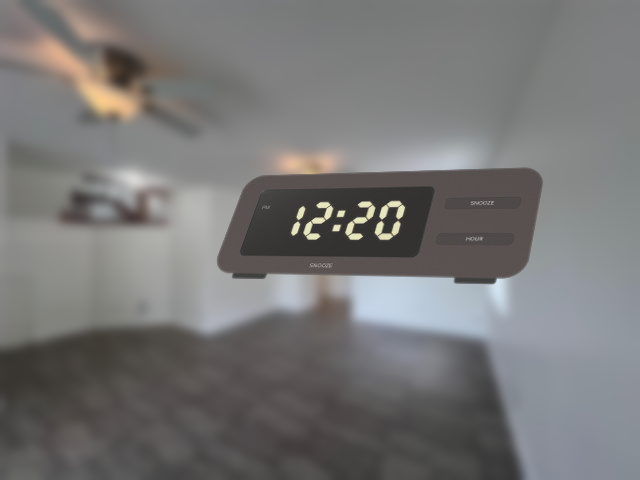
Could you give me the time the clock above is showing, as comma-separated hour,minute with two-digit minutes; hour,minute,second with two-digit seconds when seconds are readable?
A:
12,20
